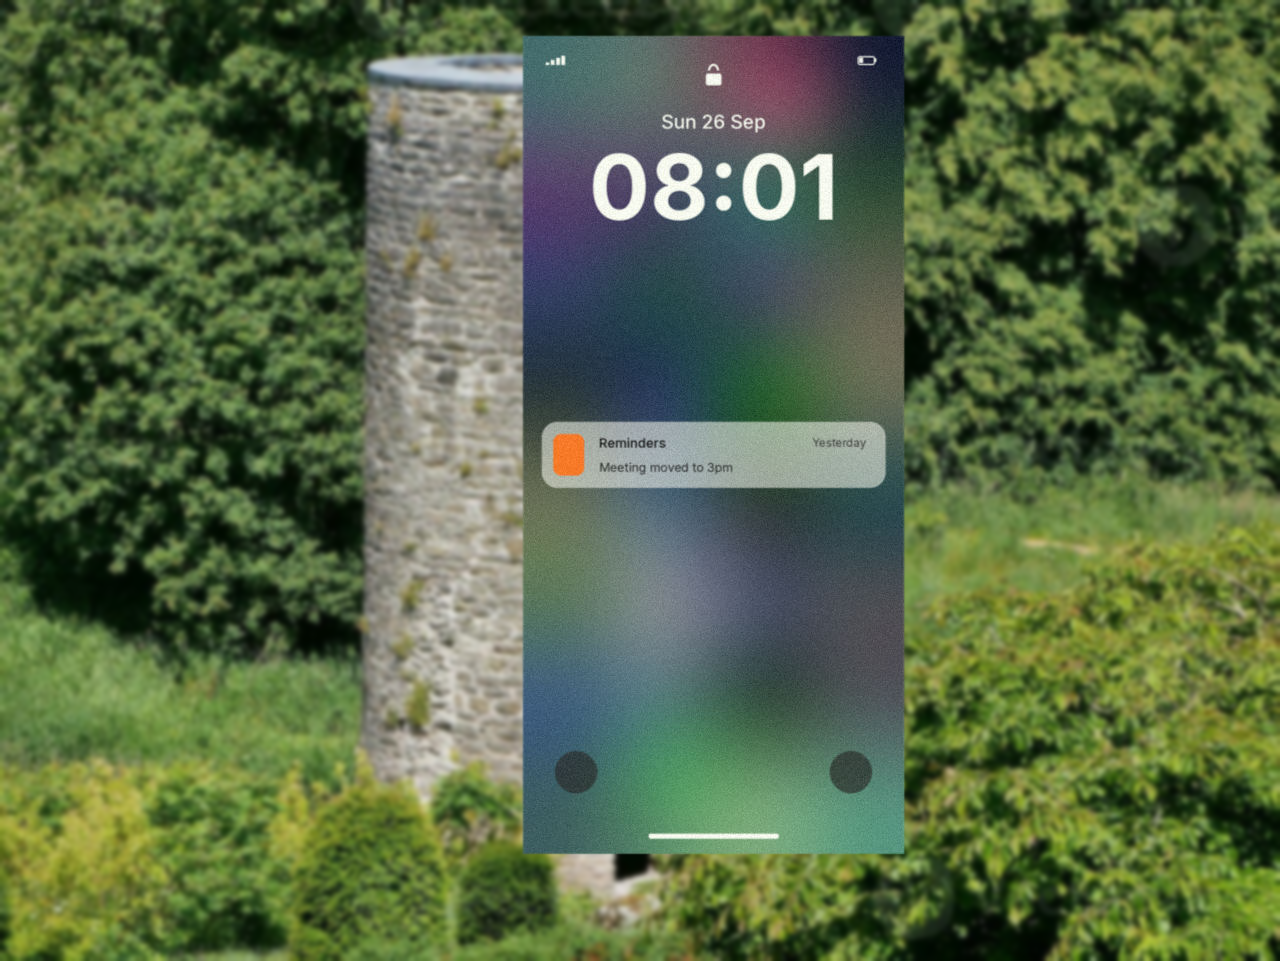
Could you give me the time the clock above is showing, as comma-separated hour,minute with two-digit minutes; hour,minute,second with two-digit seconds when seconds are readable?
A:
8,01
